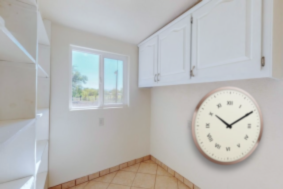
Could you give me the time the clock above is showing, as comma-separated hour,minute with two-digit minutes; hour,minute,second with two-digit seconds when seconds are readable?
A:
10,10
